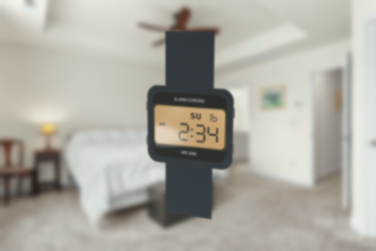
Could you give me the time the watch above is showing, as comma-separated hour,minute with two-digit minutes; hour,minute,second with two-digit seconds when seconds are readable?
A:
2,34
